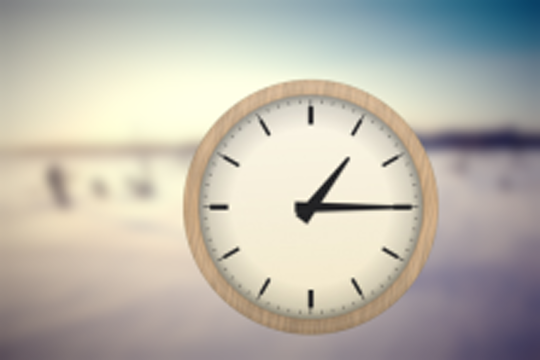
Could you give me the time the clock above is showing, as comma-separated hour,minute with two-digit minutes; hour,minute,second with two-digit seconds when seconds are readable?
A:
1,15
